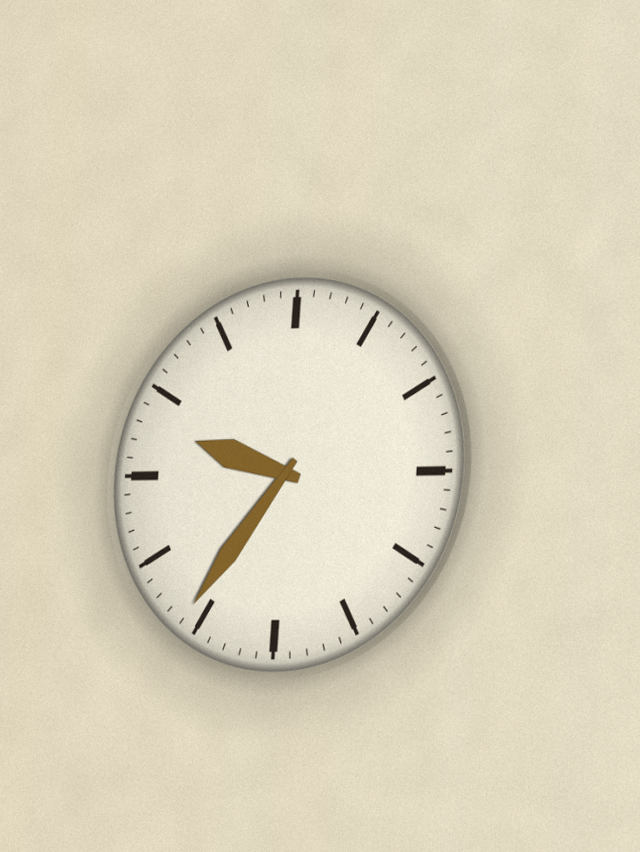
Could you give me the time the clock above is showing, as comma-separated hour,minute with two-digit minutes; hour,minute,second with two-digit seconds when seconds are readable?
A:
9,36
